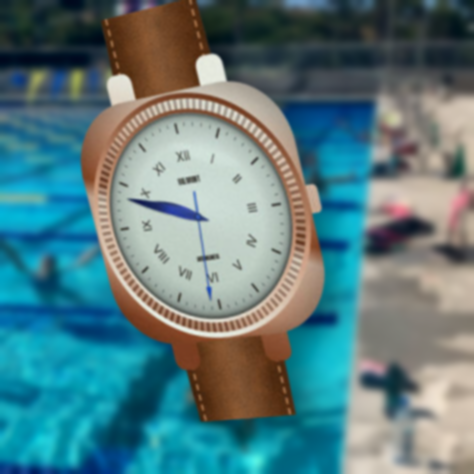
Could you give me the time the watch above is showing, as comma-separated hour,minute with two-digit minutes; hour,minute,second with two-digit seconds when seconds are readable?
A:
9,48,31
